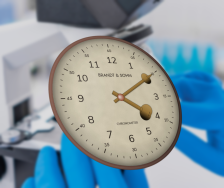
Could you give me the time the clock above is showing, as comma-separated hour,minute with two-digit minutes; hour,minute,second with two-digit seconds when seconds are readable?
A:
4,10
